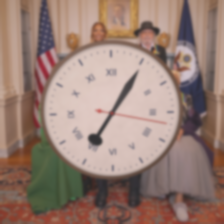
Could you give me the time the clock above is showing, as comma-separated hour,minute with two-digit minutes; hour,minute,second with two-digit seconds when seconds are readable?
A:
7,05,17
